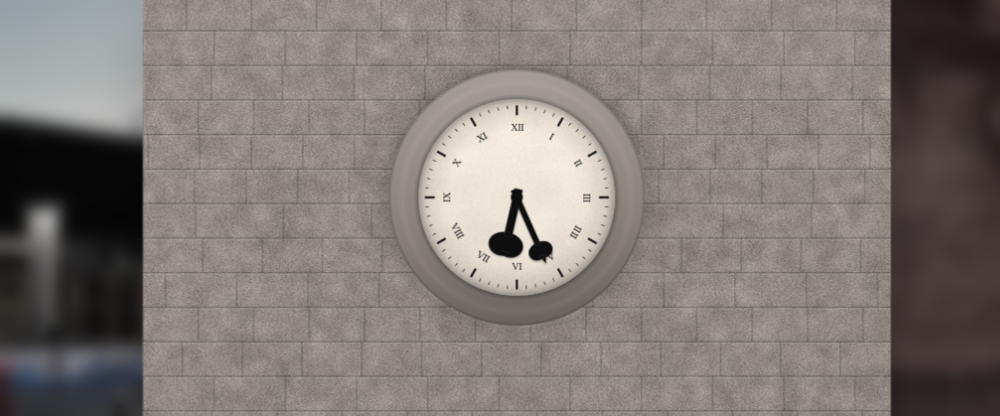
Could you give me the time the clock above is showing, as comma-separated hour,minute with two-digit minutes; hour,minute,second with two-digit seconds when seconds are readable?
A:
6,26
